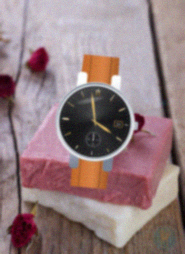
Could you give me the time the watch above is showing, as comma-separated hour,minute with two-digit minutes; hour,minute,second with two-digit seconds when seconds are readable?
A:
3,58
